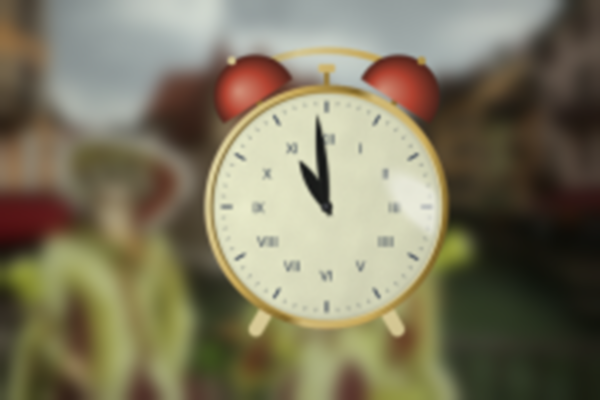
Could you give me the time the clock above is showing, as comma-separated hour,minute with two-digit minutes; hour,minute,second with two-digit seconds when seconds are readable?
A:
10,59
